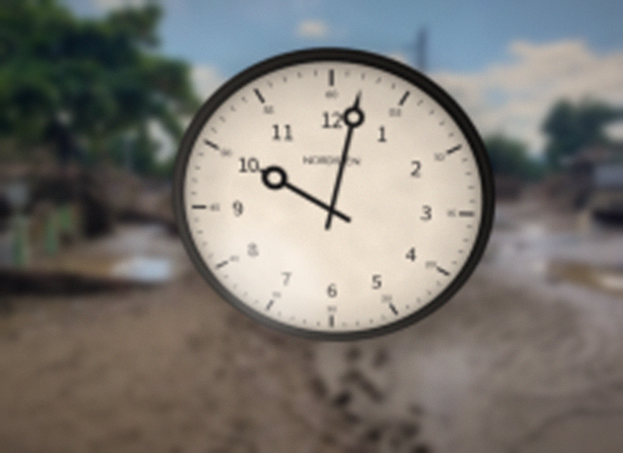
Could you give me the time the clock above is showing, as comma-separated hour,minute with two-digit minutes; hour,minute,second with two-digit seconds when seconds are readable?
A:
10,02
